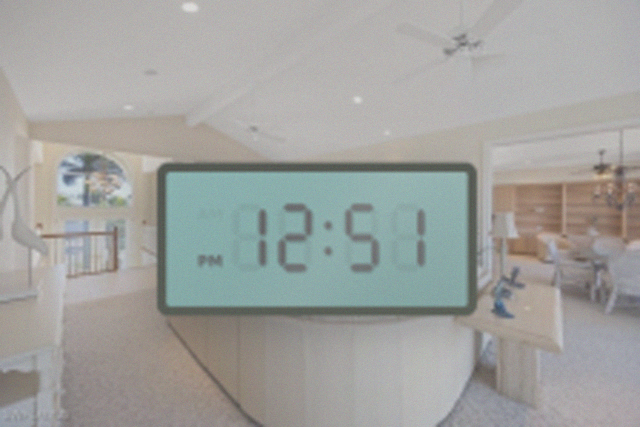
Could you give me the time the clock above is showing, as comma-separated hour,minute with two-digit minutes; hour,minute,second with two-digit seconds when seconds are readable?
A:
12,51
